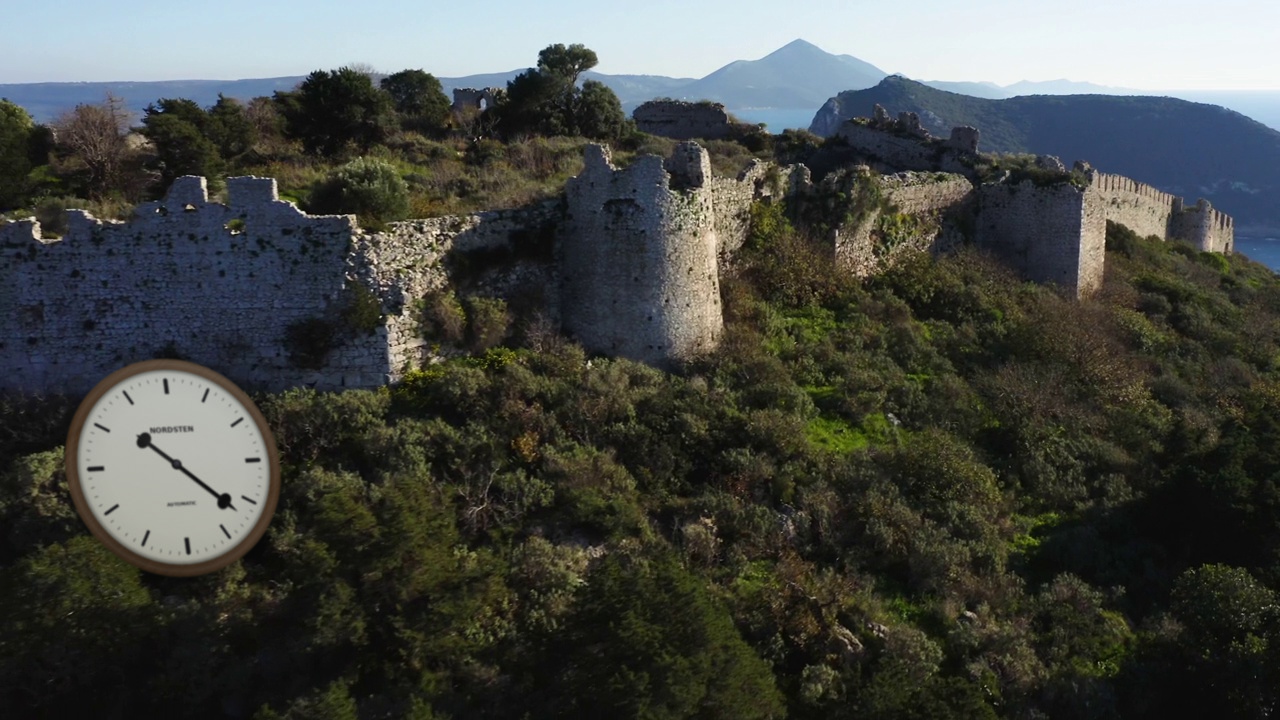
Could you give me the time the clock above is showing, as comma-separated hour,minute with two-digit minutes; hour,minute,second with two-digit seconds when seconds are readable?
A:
10,22
